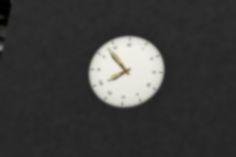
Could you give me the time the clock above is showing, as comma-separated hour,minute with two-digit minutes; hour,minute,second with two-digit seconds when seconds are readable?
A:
7,53
